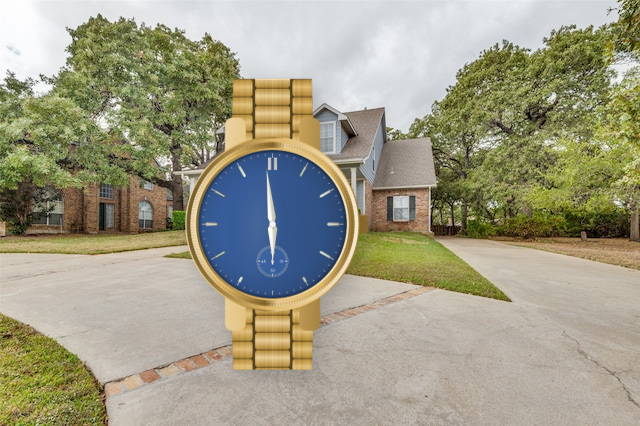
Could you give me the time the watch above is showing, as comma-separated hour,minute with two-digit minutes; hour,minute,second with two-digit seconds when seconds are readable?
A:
5,59
